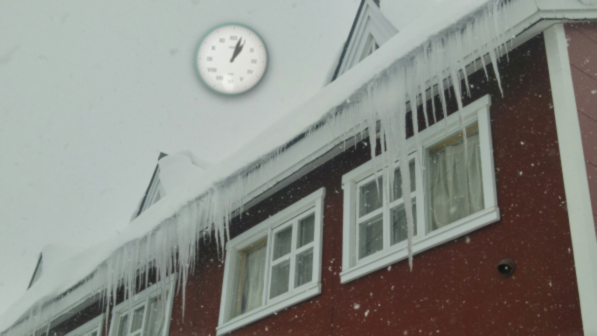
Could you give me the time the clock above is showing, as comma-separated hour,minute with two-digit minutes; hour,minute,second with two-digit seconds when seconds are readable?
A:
1,03
